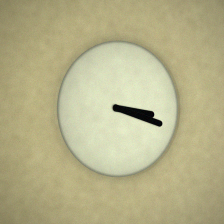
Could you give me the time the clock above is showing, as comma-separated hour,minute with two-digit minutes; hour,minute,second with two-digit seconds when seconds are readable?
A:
3,18
